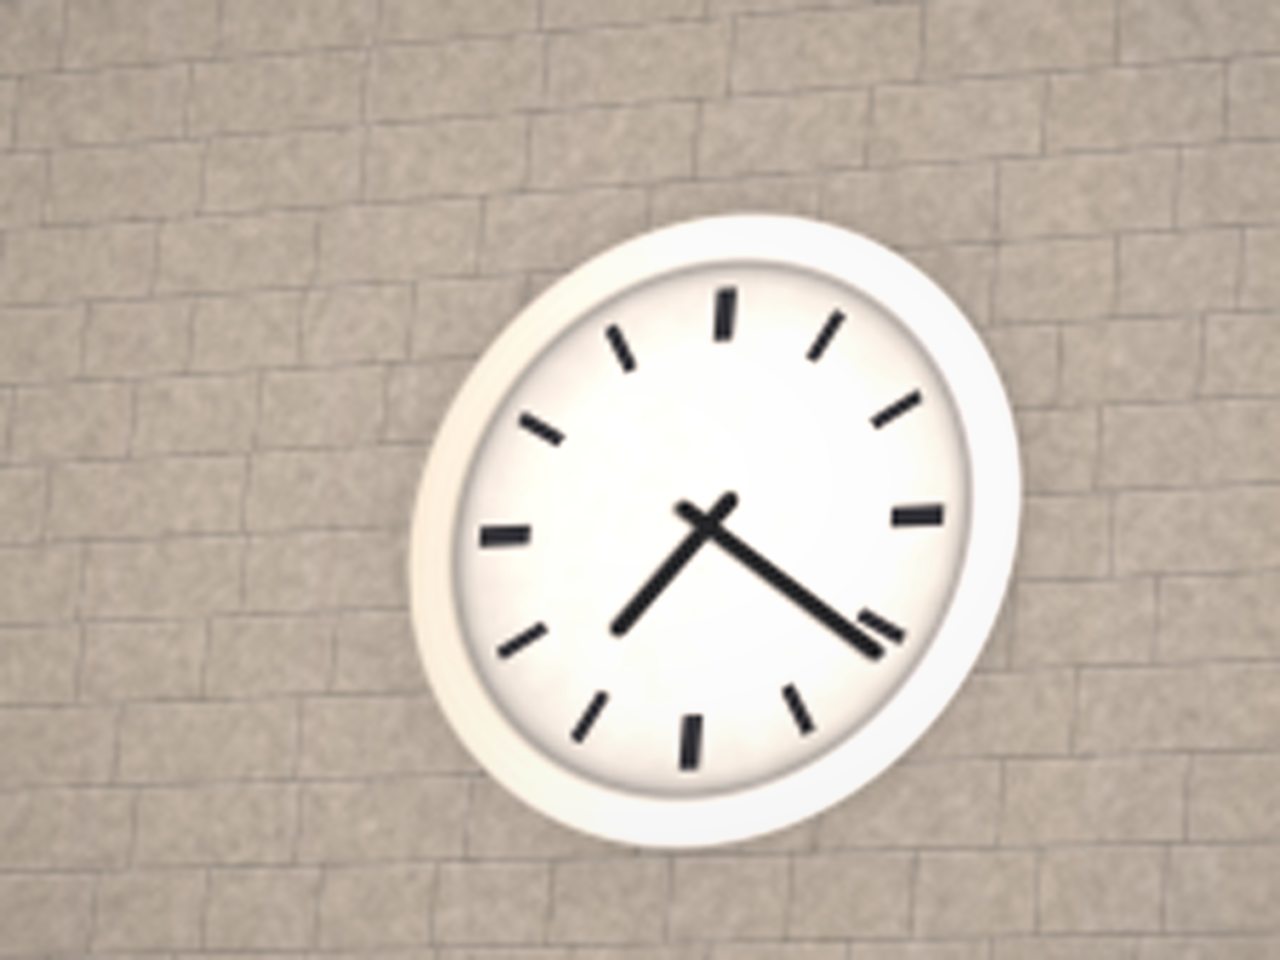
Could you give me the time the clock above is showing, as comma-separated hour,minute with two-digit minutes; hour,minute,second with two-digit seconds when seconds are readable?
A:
7,21
